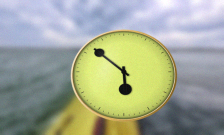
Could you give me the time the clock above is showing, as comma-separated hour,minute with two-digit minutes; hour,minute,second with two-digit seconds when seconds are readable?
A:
5,52
